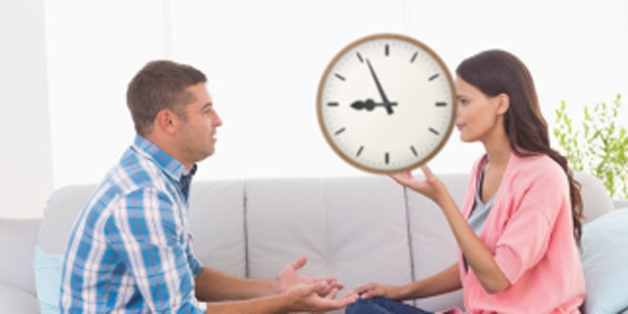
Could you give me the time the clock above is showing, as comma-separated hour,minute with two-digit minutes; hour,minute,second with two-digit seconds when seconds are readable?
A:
8,56
